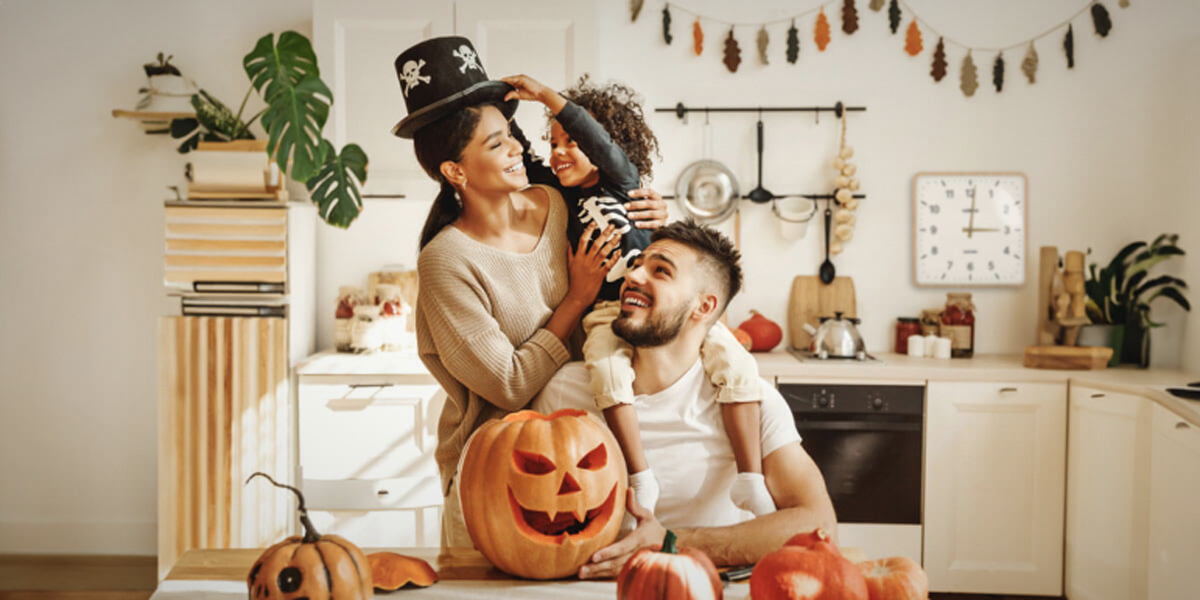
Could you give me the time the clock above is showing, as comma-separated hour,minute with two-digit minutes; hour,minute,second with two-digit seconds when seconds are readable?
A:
3,01
